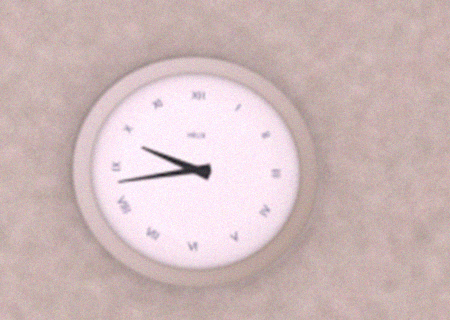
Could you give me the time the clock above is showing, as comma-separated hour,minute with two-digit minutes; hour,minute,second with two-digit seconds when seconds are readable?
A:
9,43
